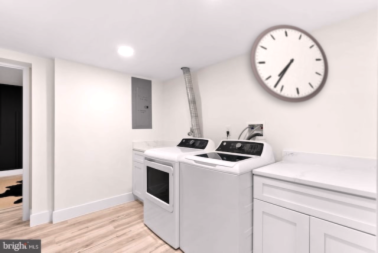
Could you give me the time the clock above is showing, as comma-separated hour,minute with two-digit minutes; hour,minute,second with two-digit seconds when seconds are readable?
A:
7,37
